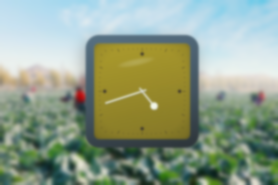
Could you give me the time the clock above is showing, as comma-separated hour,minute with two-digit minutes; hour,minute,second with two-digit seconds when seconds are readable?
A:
4,42
